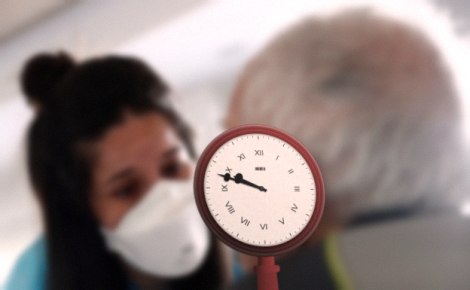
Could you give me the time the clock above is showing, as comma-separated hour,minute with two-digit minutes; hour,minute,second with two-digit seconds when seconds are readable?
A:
9,48
